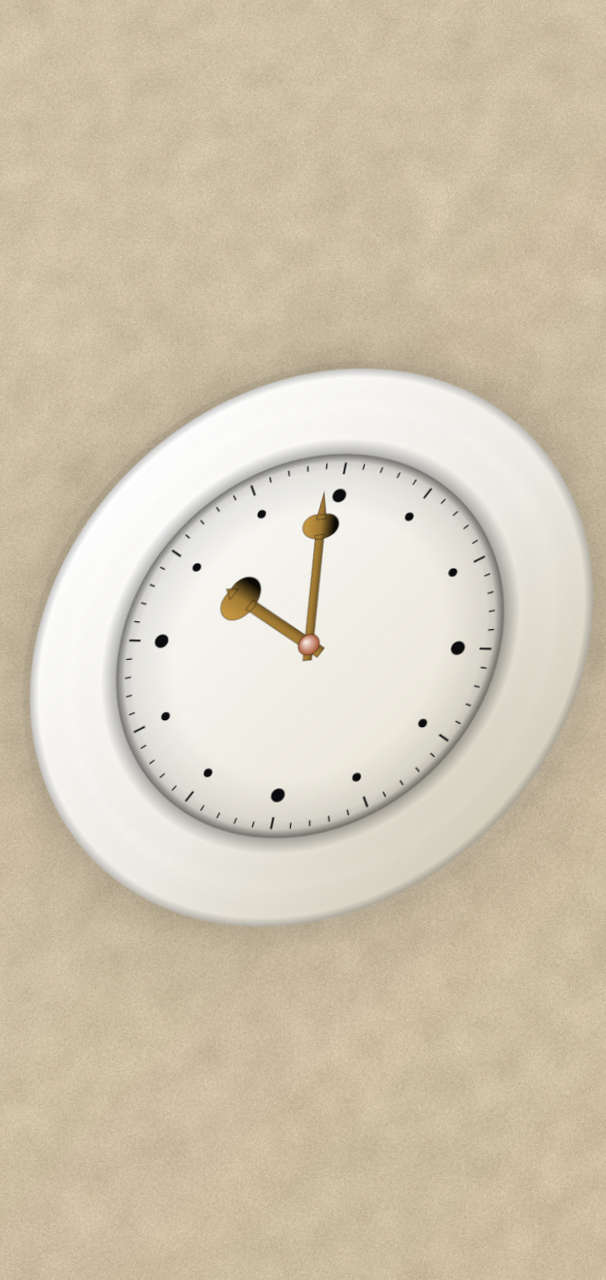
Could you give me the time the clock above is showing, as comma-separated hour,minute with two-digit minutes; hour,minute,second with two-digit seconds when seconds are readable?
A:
9,59
